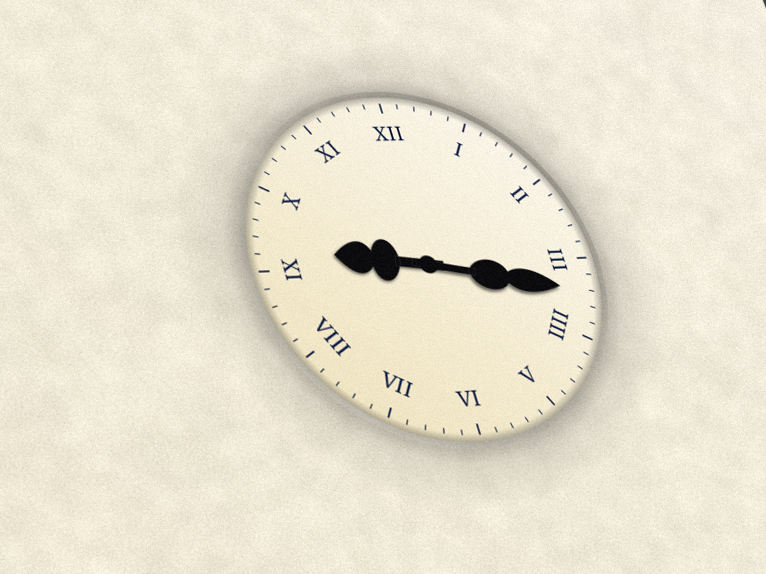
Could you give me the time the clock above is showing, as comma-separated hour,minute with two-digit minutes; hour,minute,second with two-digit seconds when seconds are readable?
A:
9,17
